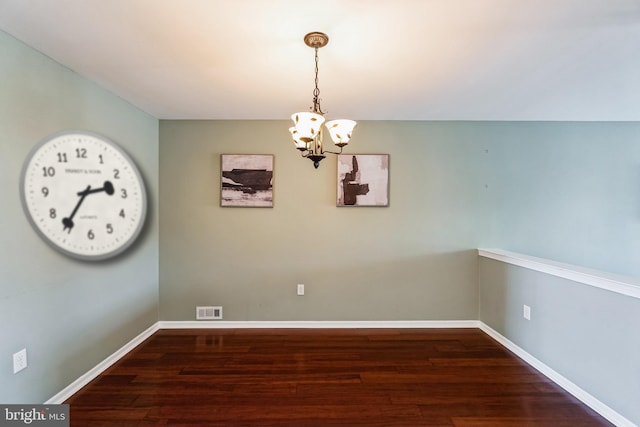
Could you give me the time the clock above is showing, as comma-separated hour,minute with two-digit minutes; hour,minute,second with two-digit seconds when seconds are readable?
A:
2,36
